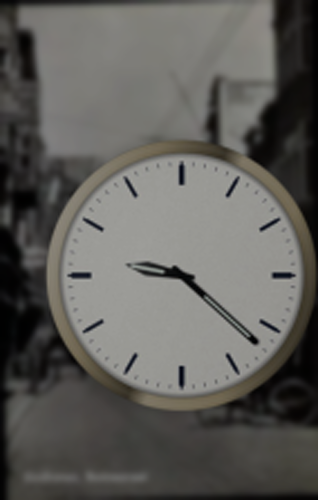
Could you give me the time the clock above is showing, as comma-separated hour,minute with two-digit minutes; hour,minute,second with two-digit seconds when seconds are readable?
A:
9,22
